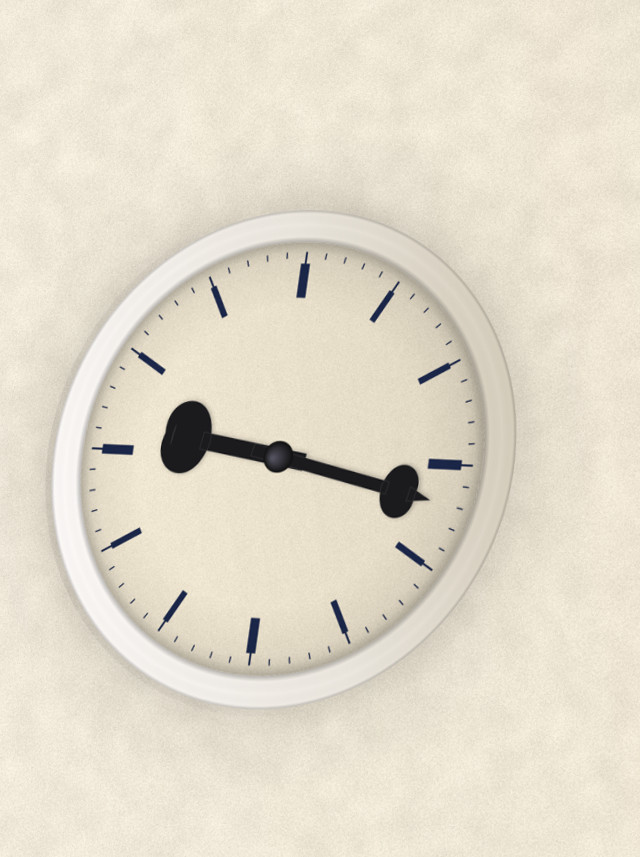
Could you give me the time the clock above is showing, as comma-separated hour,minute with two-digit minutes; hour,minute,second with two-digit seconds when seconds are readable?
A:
9,17
